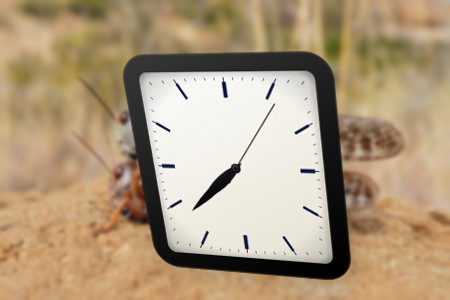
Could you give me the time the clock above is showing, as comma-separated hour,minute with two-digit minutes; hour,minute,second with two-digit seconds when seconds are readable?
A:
7,38,06
